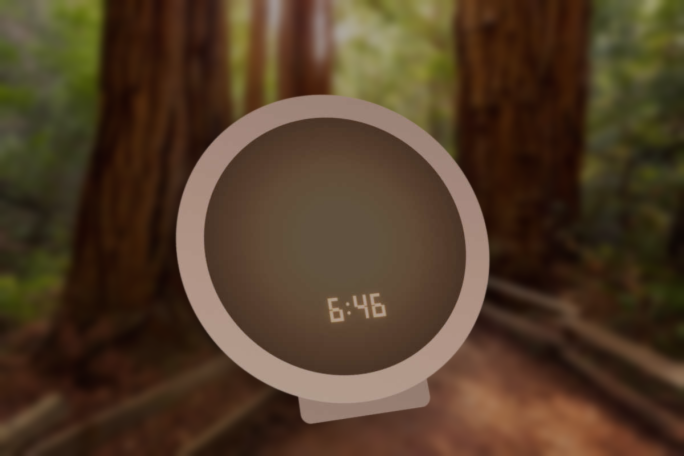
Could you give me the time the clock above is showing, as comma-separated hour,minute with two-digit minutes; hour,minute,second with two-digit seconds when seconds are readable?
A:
6,46
